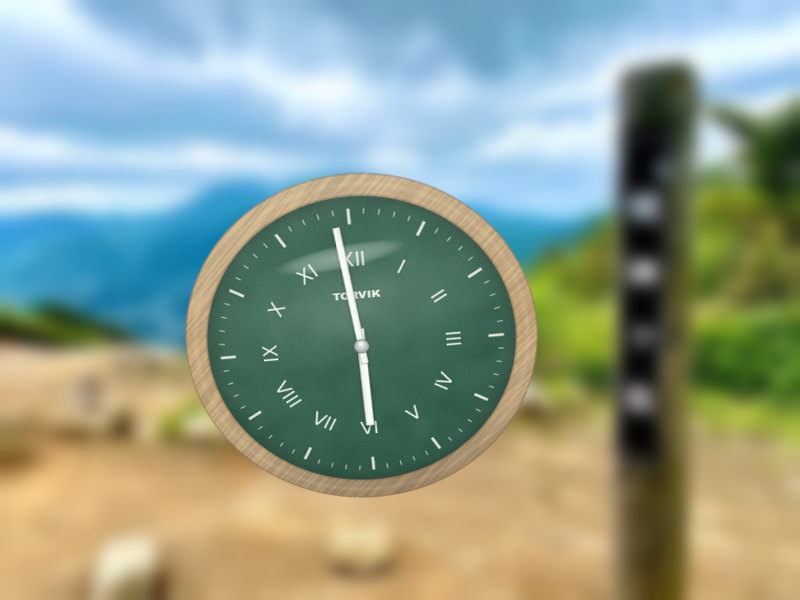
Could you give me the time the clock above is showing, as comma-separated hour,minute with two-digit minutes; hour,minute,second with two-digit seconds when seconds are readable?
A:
5,59
